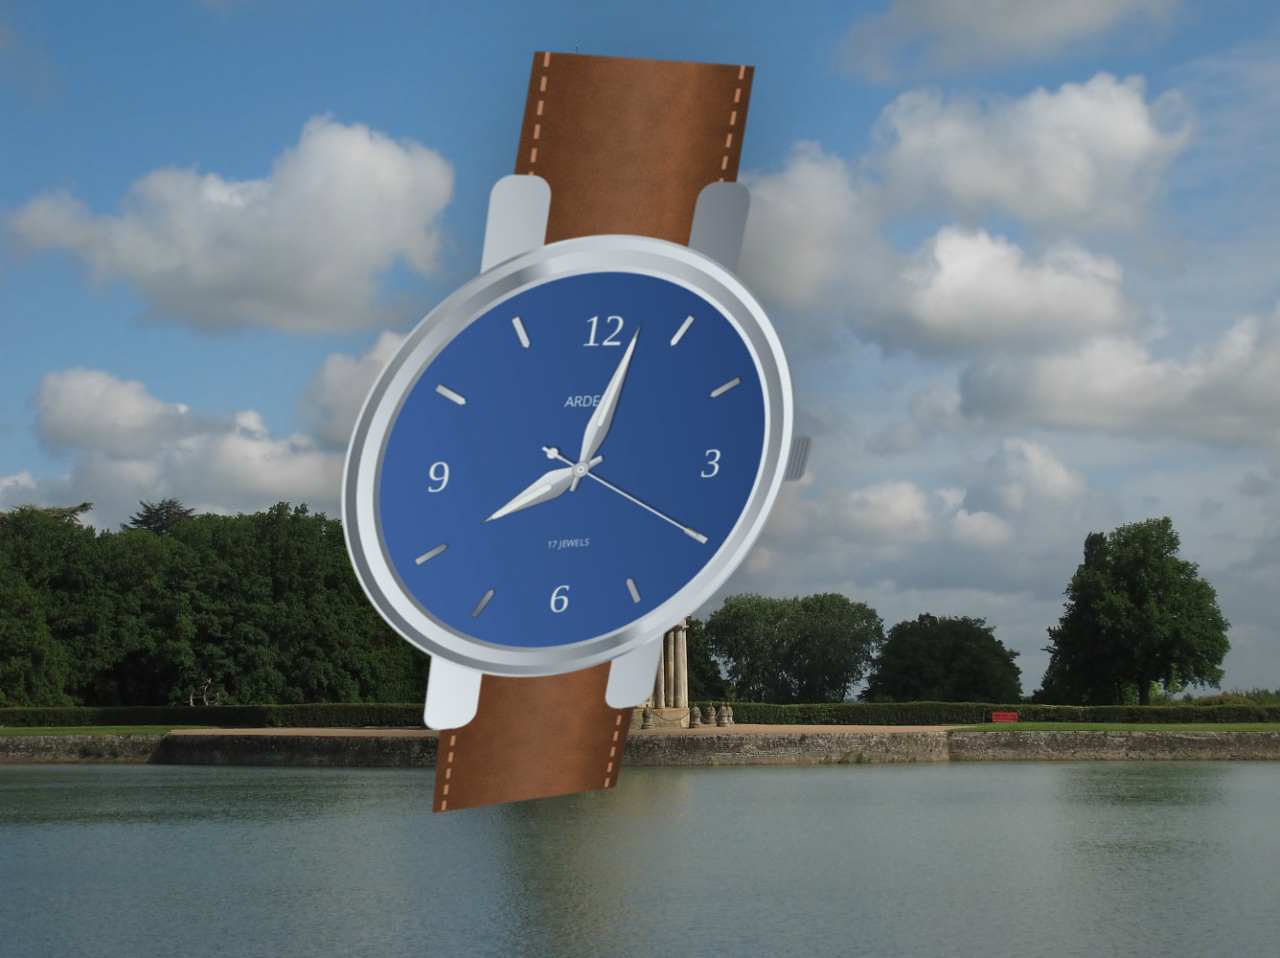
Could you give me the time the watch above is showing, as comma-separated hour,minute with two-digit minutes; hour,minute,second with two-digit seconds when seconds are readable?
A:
8,02,20
